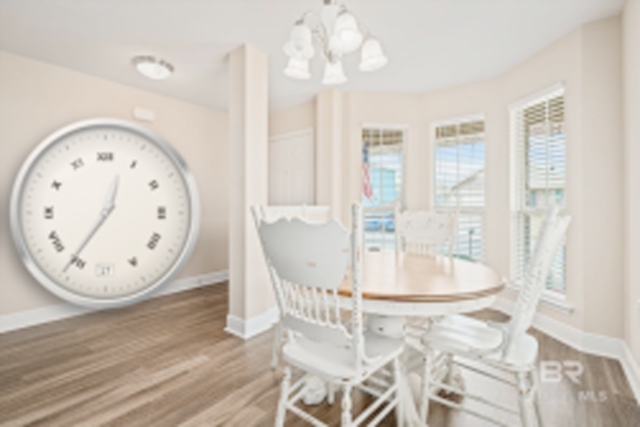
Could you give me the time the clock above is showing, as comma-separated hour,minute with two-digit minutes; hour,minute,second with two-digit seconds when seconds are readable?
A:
12,36
